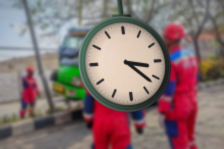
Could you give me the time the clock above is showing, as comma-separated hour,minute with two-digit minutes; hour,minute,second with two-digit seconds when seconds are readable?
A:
3,22
